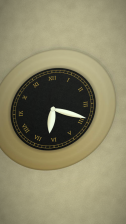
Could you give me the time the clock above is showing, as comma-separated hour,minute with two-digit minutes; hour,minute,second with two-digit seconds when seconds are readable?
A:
6,19
